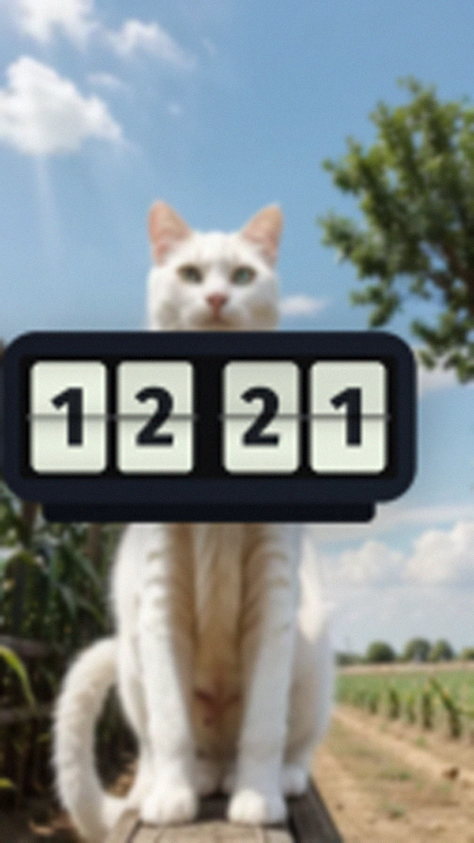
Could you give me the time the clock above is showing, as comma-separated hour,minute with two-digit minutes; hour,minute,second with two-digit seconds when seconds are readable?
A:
12,21
